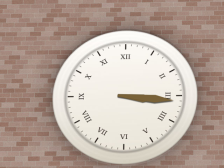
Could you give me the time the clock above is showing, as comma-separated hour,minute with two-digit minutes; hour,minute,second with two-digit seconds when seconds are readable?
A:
3,16
